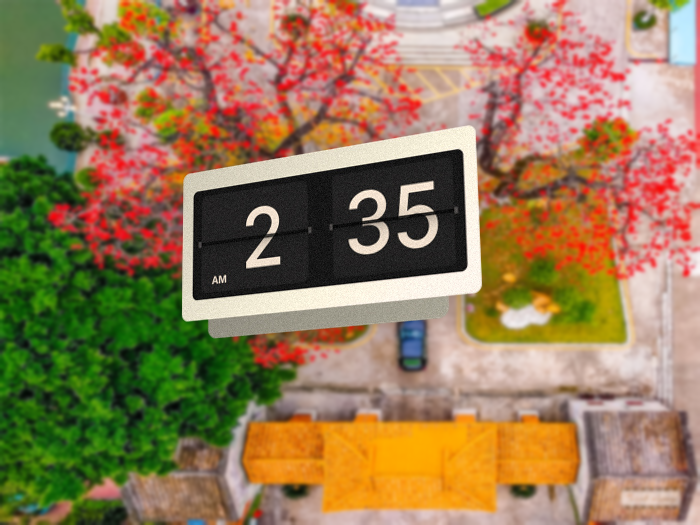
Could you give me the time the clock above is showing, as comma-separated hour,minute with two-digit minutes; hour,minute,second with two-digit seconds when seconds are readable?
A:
2,35
